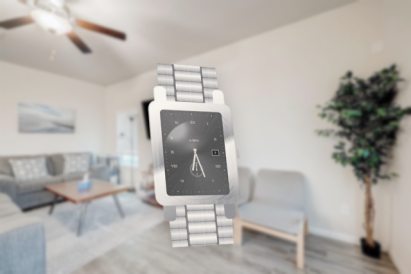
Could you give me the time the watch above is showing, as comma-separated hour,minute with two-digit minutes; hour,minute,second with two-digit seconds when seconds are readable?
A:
6,27
